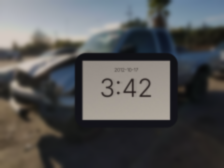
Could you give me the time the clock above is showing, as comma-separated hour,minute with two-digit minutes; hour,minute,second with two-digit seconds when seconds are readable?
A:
3,42
